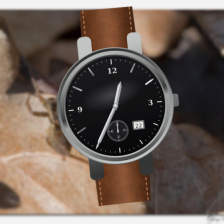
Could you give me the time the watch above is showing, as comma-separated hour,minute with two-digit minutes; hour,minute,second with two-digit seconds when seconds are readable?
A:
12,35
